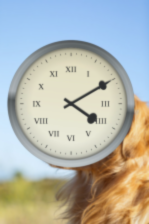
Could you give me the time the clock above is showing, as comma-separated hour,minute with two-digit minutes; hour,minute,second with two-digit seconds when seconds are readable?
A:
4,10
